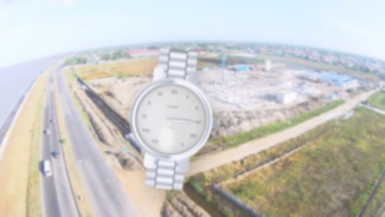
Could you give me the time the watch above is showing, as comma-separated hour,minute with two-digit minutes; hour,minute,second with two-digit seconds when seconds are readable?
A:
3,15
